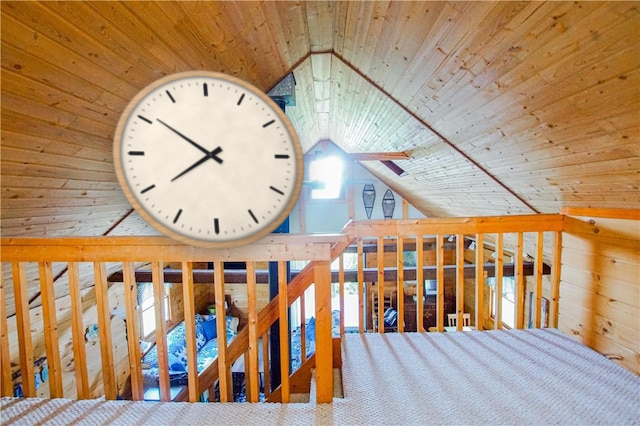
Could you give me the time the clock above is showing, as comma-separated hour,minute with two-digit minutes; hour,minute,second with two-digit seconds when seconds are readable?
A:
7,51
